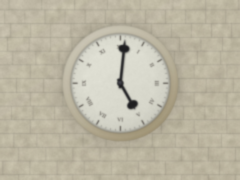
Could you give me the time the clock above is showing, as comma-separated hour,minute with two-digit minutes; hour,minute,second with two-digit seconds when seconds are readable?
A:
5,01
